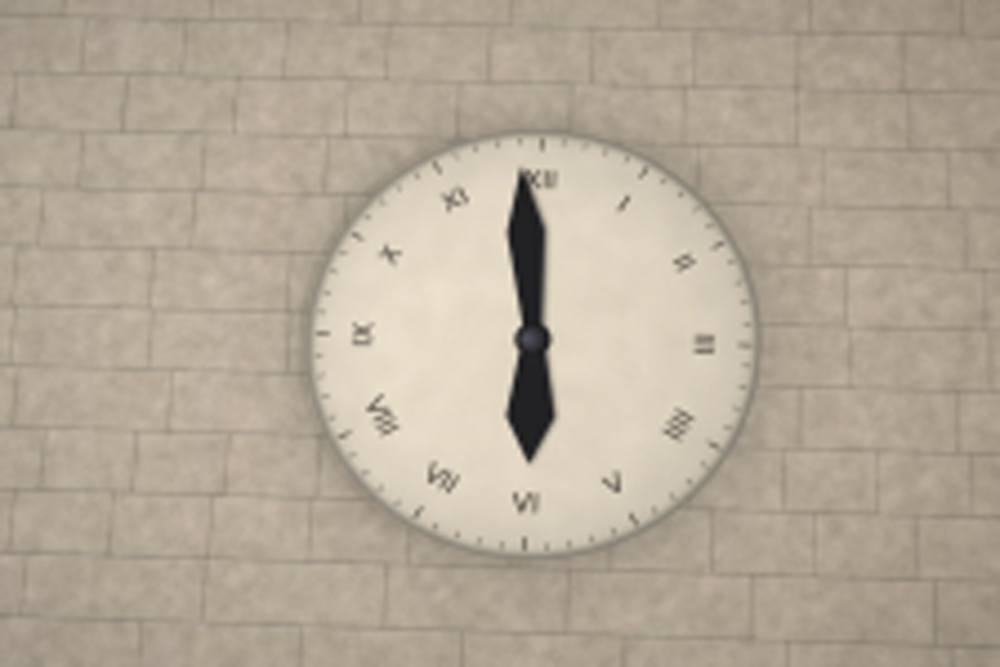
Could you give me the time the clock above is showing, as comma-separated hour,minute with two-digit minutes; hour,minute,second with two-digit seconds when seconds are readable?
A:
5,59
